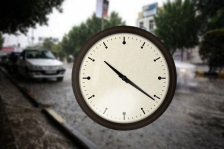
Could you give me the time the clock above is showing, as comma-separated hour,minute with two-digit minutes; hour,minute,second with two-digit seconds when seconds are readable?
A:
10,21
